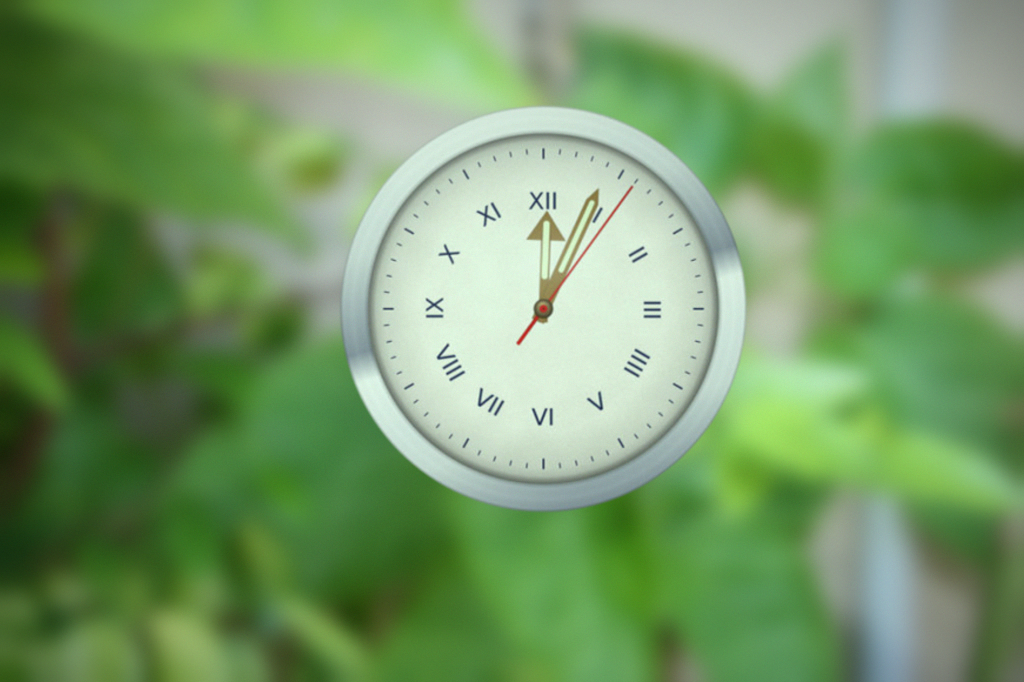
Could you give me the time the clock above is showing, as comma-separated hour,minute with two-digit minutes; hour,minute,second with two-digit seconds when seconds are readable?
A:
12,04,06
